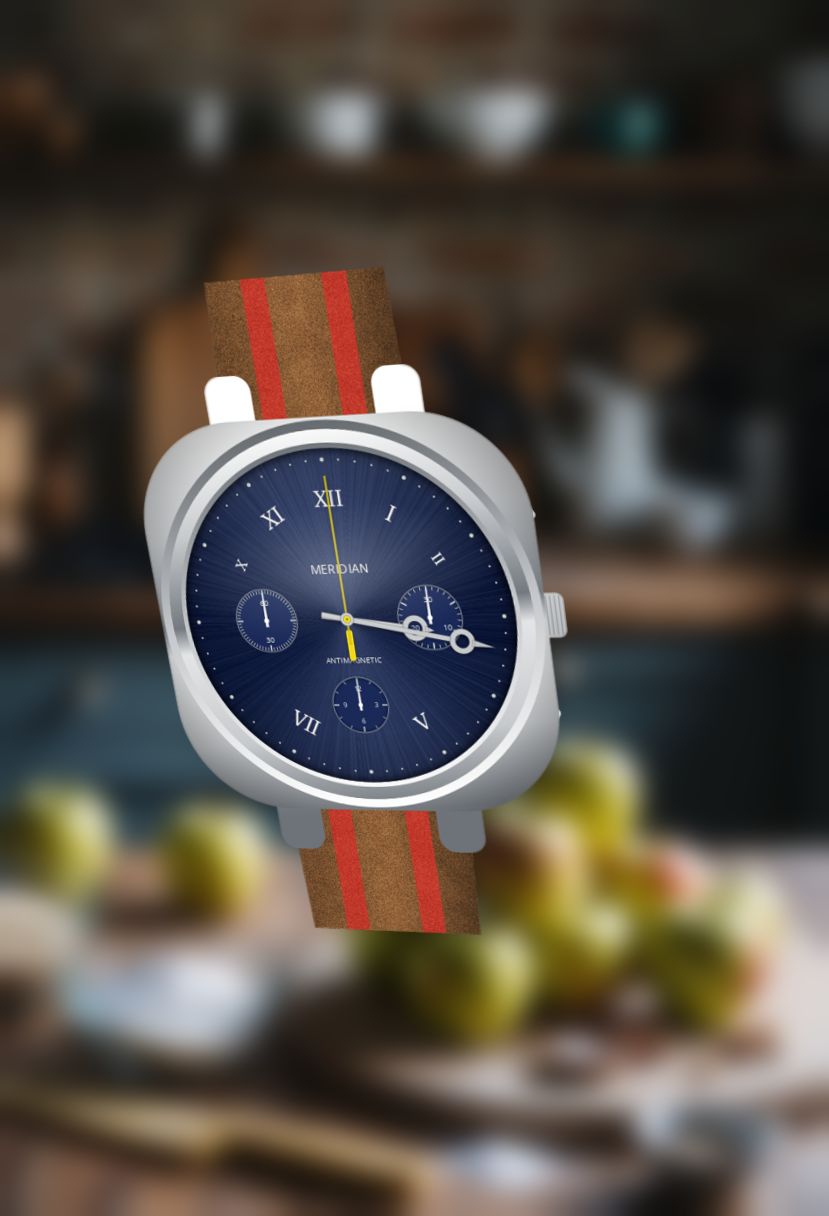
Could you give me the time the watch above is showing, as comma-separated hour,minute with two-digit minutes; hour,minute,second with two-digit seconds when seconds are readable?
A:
3,17
